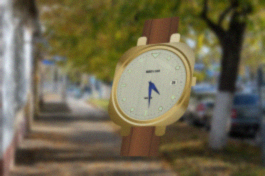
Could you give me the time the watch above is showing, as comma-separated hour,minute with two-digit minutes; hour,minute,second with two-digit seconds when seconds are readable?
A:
4,29
